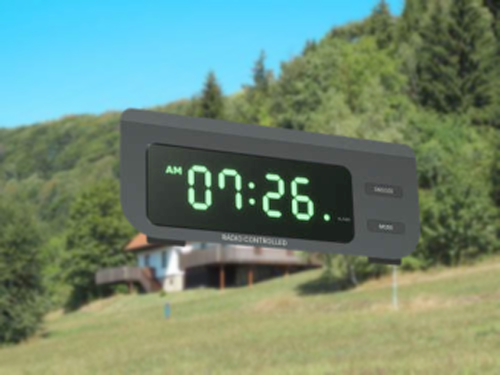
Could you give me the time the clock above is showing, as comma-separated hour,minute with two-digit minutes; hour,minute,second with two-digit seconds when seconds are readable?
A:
7,26
